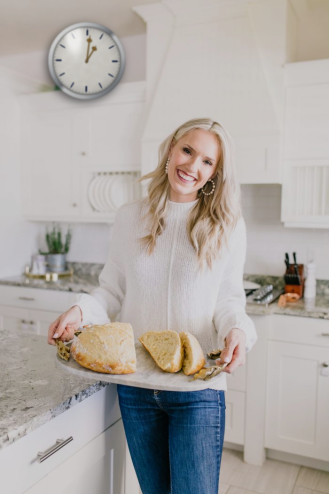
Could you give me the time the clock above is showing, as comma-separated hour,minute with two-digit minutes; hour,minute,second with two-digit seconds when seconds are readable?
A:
1,01
